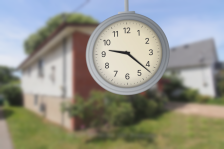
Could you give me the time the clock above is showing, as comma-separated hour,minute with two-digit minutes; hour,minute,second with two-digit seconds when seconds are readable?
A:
9,22
